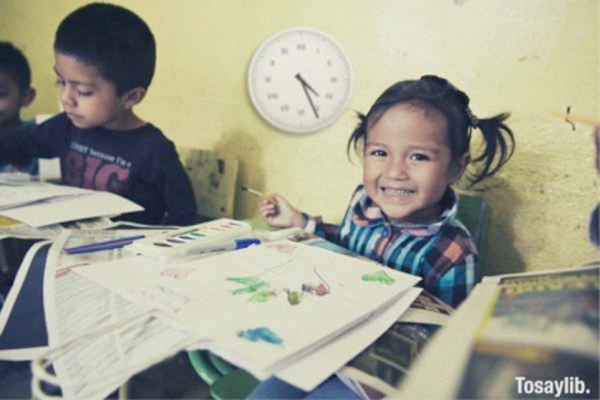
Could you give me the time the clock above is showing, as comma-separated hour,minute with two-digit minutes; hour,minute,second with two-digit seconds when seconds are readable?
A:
4,26
